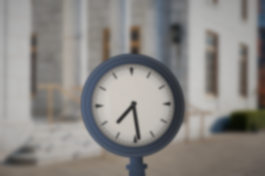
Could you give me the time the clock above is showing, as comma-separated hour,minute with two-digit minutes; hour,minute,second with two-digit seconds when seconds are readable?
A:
7,29
